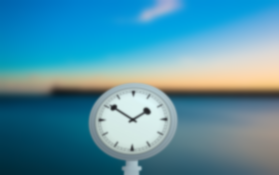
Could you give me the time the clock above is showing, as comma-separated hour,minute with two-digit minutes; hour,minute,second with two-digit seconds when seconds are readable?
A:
1,51
